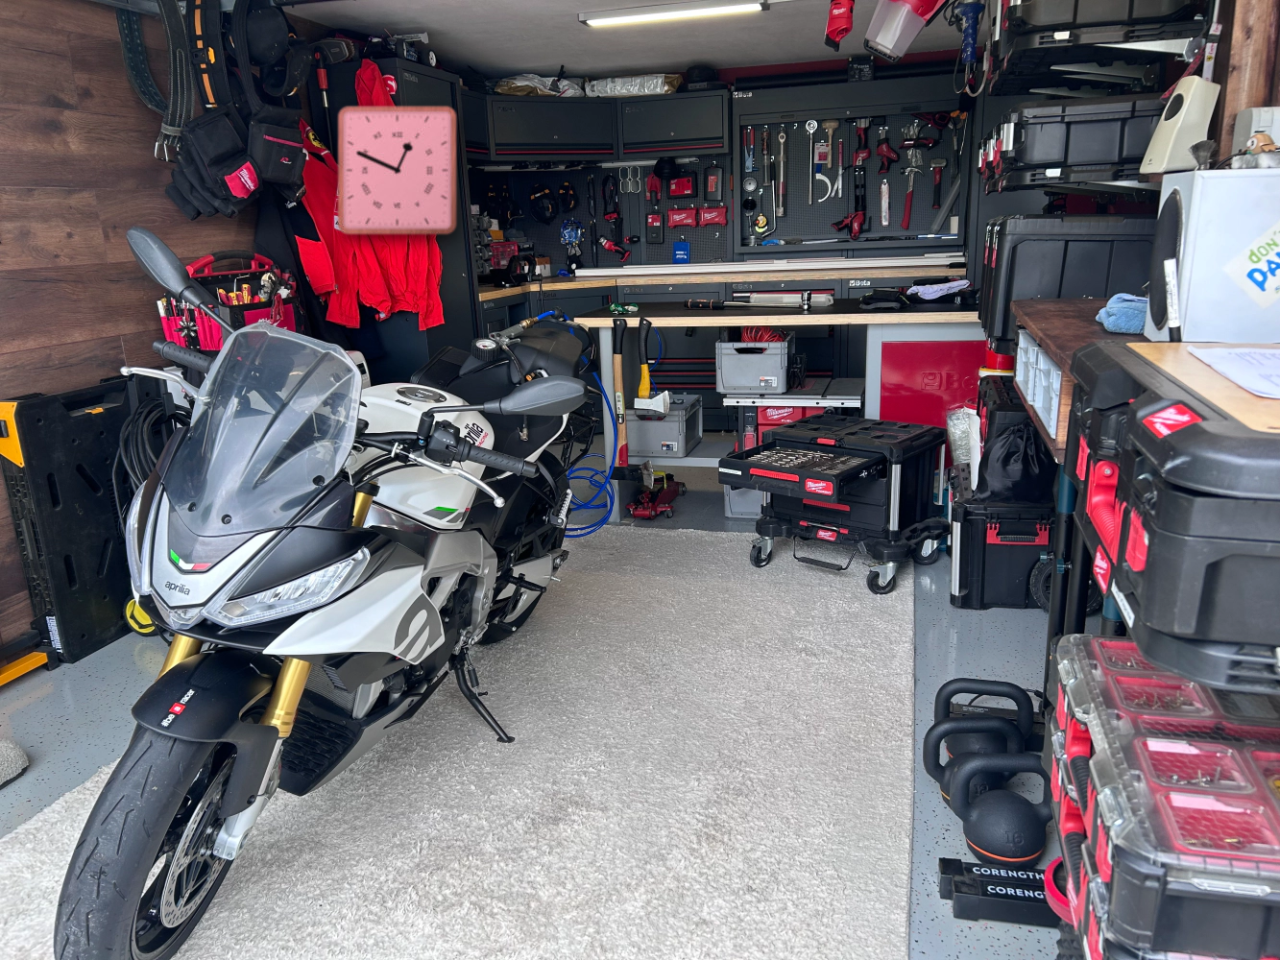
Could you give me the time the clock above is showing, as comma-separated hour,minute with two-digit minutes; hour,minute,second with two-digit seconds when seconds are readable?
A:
12,49
